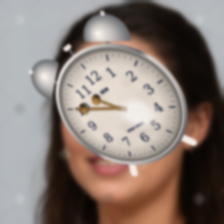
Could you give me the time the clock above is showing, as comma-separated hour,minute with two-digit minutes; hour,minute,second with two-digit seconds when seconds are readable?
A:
10,50
